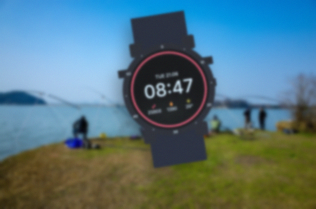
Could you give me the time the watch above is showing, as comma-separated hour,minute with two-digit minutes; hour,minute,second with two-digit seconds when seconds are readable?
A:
8,47
